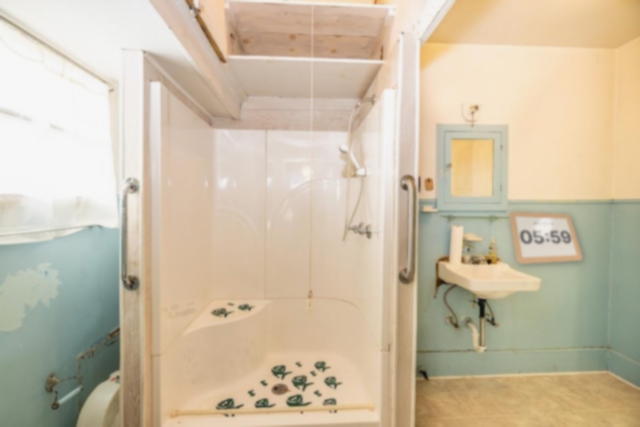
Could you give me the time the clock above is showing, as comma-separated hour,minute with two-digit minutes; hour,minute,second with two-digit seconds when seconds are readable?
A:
5,59
